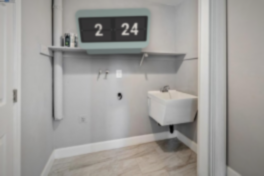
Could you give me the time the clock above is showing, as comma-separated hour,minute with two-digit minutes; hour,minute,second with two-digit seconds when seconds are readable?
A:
2,24
